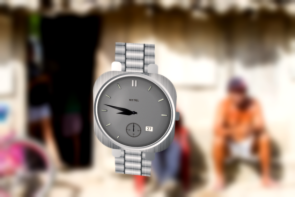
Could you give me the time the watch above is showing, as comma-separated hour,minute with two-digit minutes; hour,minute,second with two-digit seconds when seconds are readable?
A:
8,47
